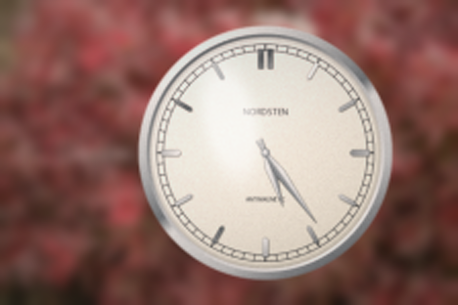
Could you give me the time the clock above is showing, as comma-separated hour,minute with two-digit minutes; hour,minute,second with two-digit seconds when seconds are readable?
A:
5,24
